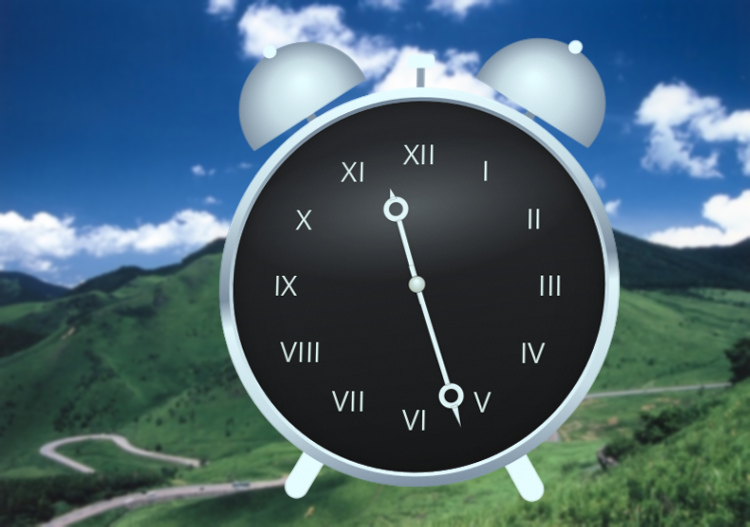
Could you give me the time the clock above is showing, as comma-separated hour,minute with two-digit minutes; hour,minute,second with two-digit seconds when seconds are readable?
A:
11,27
